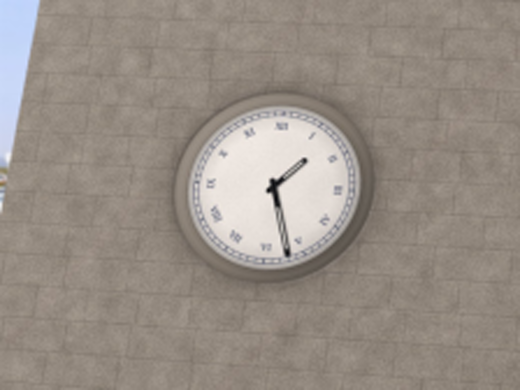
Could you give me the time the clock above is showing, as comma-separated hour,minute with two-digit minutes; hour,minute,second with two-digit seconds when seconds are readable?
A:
1,27
